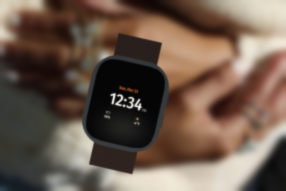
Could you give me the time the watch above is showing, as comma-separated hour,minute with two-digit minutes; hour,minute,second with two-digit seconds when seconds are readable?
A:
12,34
